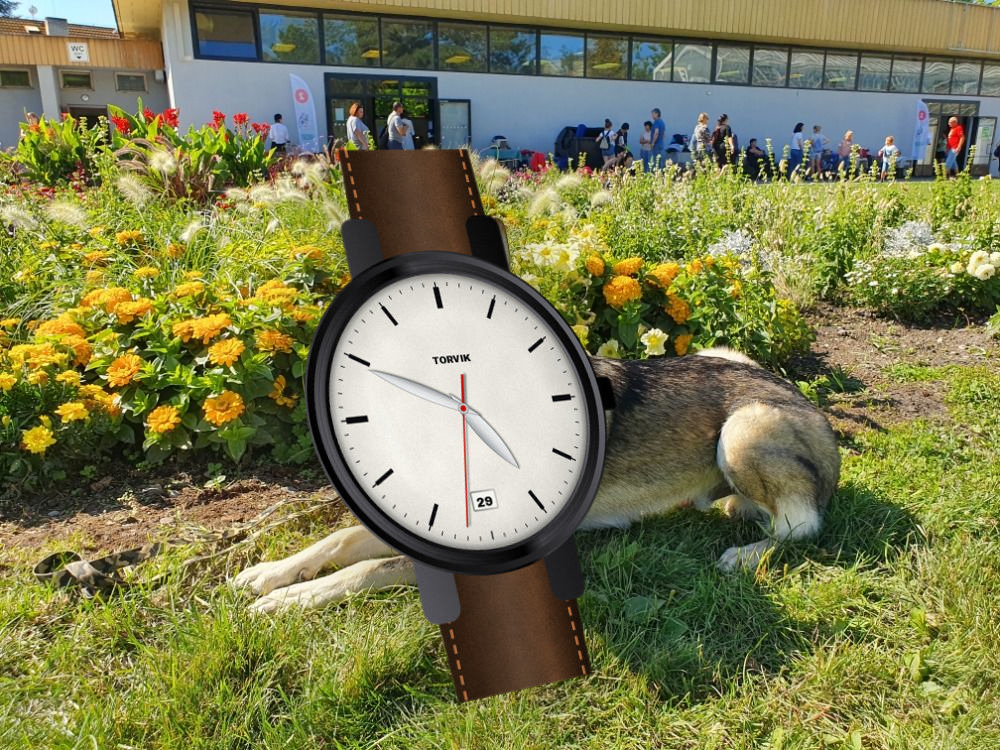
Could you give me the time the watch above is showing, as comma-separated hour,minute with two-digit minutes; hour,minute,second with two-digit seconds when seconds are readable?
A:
4,49,32
